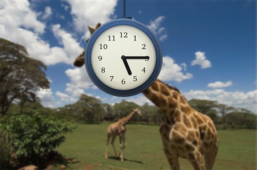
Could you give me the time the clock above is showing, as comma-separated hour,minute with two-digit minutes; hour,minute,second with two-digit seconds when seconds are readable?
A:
5,15
